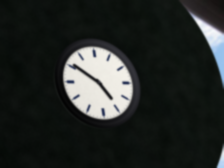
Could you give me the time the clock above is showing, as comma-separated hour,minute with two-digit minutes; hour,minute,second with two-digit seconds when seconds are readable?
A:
4,51
